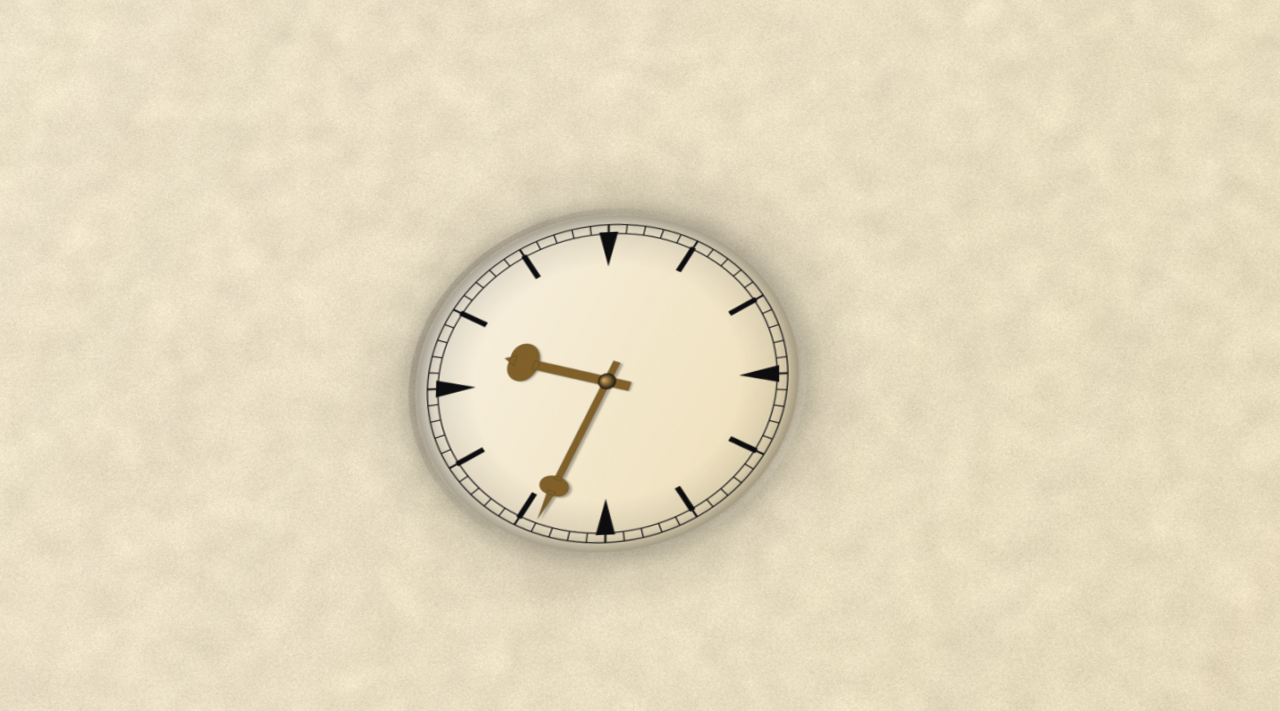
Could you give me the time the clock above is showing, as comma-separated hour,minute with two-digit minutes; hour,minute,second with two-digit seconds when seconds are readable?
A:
9,34
